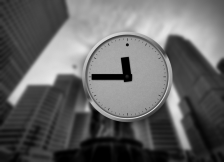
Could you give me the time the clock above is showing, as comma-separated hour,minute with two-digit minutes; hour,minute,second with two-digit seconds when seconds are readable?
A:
11,45
